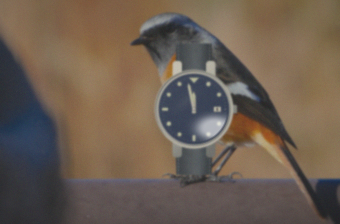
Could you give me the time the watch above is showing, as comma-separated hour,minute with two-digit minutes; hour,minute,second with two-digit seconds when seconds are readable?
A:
11,58
